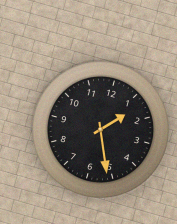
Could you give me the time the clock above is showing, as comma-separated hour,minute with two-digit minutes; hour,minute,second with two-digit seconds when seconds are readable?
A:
1,26
